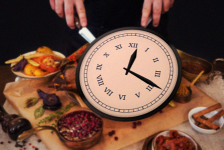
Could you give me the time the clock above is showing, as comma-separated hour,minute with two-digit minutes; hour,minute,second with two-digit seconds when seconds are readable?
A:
12,19
